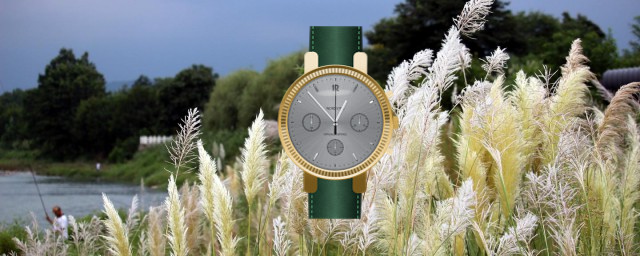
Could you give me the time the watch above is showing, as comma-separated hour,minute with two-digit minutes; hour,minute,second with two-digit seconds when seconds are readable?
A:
12,53
